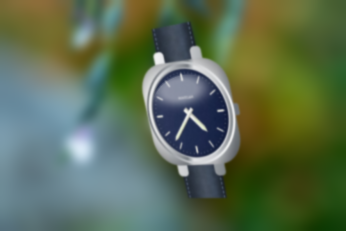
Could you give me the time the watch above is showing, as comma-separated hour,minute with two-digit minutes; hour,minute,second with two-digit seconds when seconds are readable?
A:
4,37
